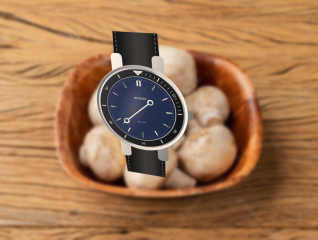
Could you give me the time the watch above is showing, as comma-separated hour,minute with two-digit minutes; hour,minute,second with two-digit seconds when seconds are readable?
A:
1,38
